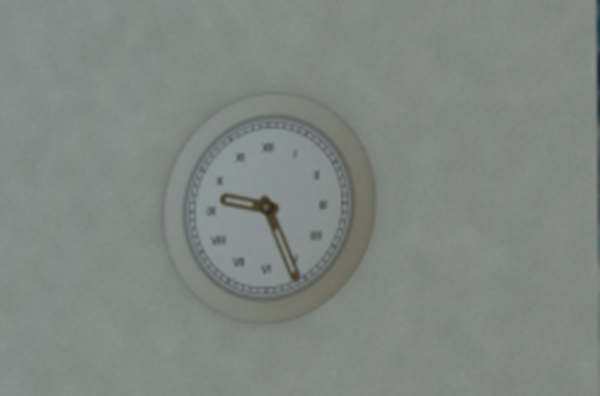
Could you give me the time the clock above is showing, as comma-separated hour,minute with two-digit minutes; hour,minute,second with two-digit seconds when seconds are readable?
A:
9,26
